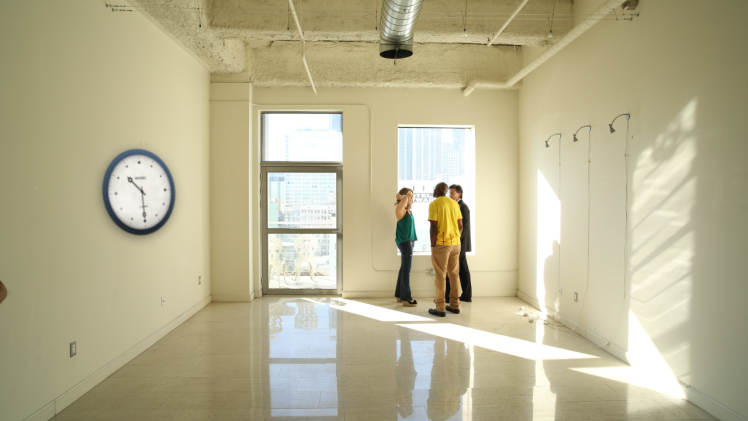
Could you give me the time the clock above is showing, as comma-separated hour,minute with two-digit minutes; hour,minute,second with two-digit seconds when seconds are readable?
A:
10,30
